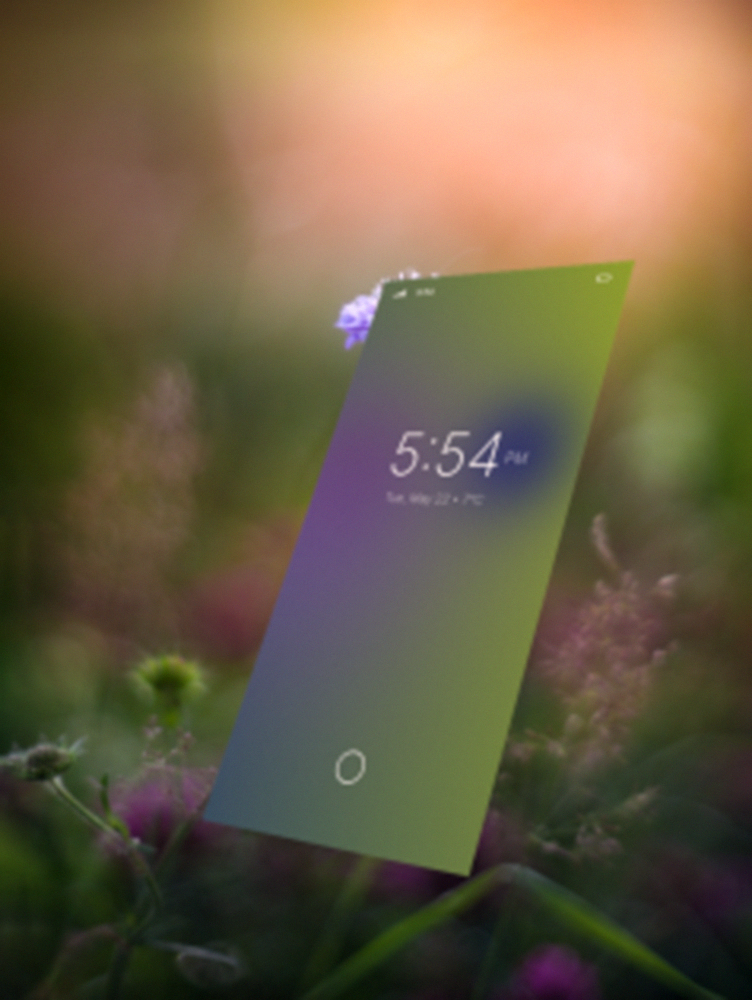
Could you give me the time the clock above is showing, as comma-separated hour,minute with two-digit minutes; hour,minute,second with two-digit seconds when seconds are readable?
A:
5,54
